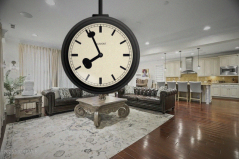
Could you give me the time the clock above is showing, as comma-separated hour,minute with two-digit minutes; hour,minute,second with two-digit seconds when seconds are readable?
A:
7,56
